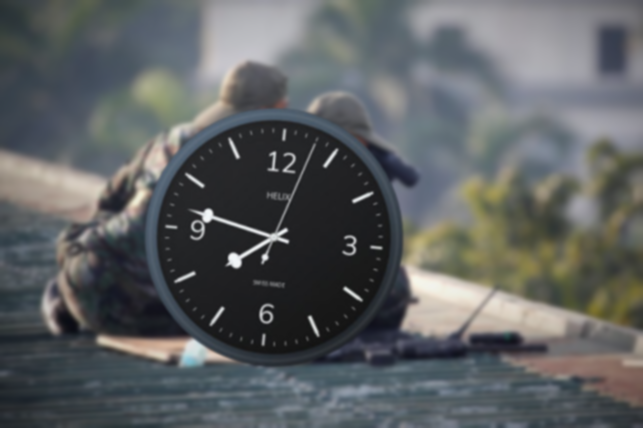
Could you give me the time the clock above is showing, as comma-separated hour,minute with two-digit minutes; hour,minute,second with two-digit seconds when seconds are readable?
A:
7,47,03
